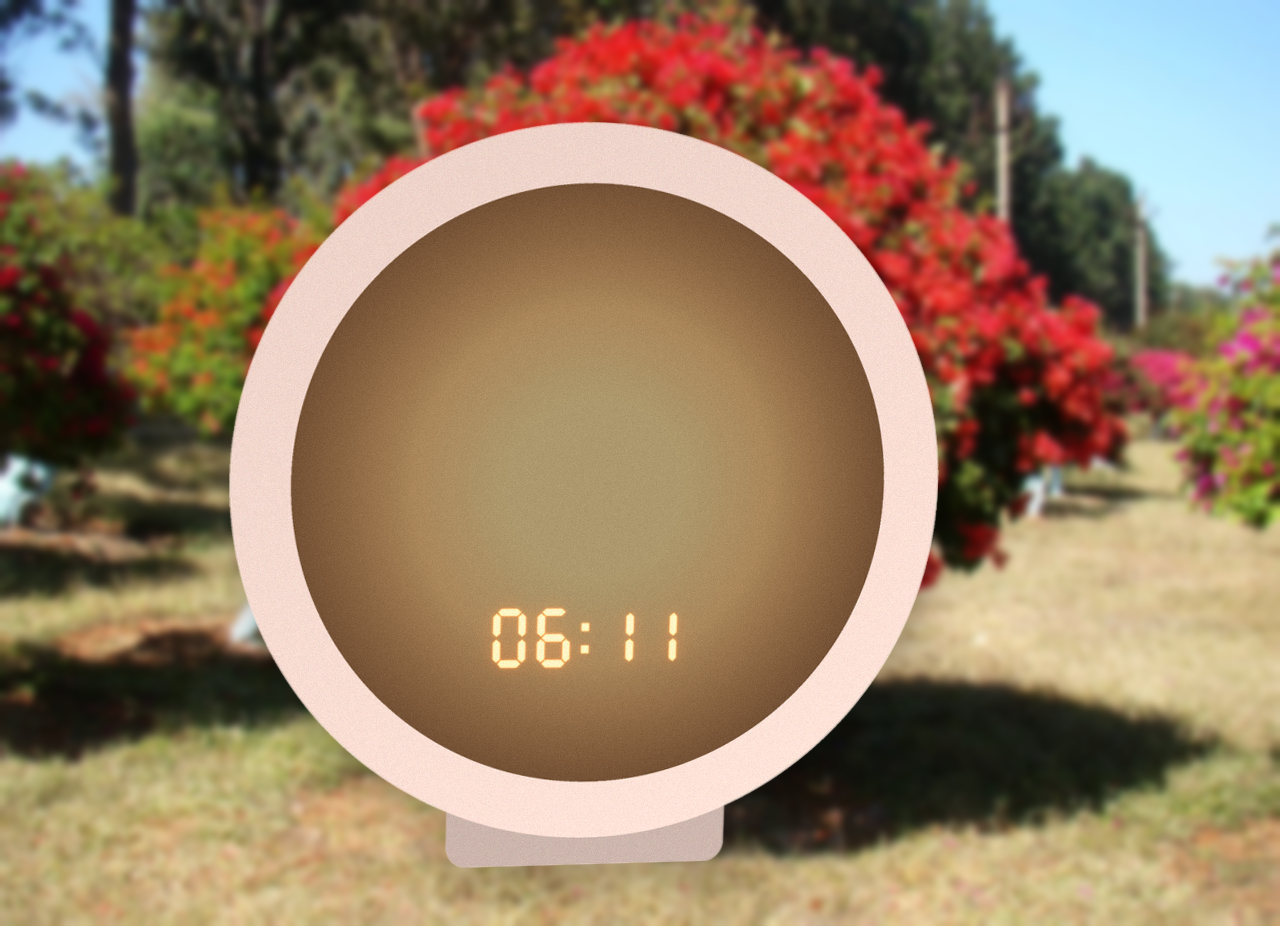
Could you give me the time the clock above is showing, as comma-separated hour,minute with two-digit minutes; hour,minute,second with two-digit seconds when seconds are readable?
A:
6,11
